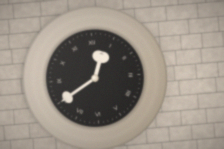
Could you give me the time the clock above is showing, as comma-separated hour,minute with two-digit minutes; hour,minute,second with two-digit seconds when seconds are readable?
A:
12,40
